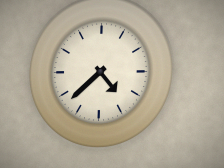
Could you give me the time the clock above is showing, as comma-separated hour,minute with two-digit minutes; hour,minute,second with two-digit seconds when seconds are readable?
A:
4,38
